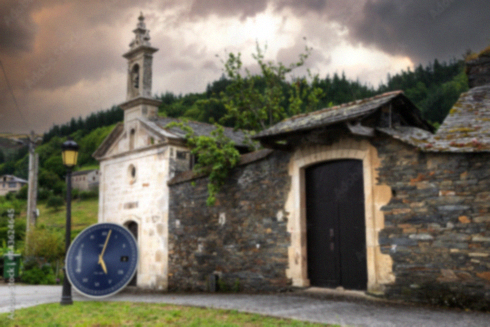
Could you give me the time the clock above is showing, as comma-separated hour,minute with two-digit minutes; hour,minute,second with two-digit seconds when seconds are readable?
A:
5,02
